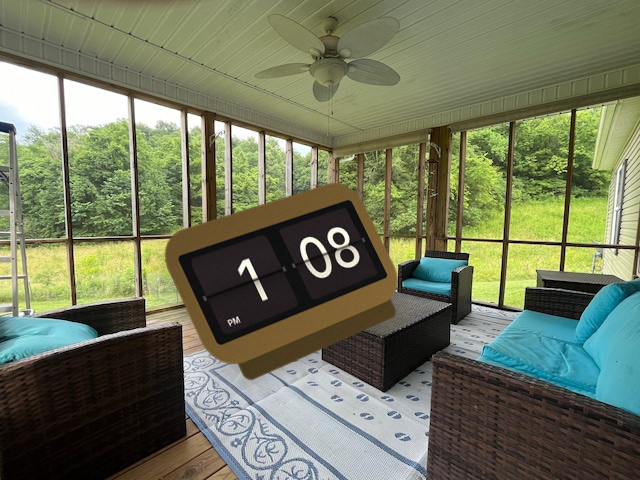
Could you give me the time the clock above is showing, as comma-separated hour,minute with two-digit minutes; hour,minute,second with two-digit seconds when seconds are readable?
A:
1,08
